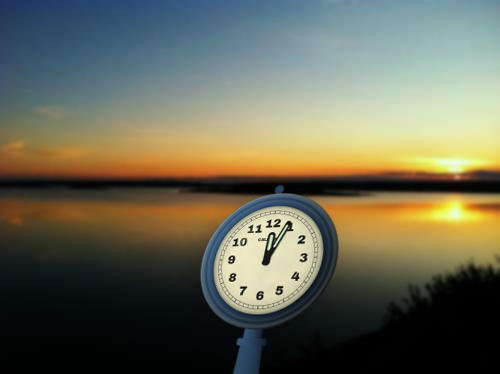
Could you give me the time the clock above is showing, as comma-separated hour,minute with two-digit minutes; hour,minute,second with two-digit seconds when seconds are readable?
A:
12,04
